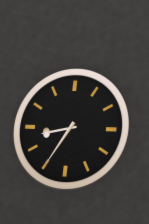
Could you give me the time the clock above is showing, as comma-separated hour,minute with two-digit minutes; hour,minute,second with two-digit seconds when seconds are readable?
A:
8,35
